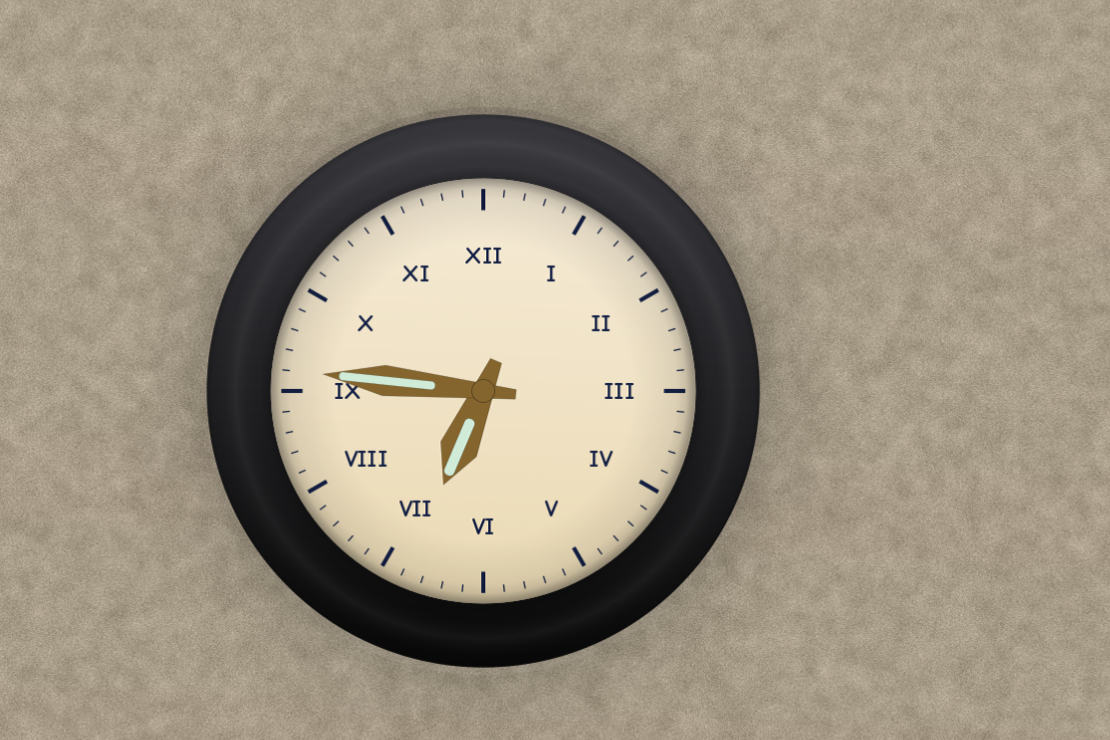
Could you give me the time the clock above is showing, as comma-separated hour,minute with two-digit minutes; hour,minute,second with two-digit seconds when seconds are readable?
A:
6,46
